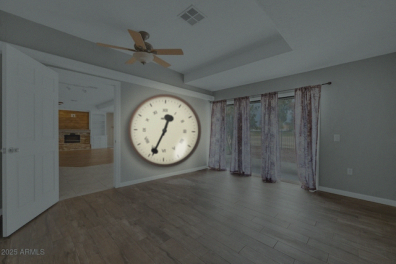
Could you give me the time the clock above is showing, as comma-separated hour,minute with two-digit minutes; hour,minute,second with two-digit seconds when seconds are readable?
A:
12,34
